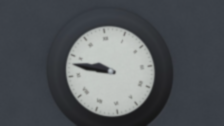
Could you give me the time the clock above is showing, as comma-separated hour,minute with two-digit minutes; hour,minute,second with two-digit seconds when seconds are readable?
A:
9,48
